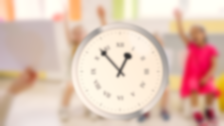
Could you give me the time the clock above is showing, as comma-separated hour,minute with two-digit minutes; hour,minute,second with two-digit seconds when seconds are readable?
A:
12,53
